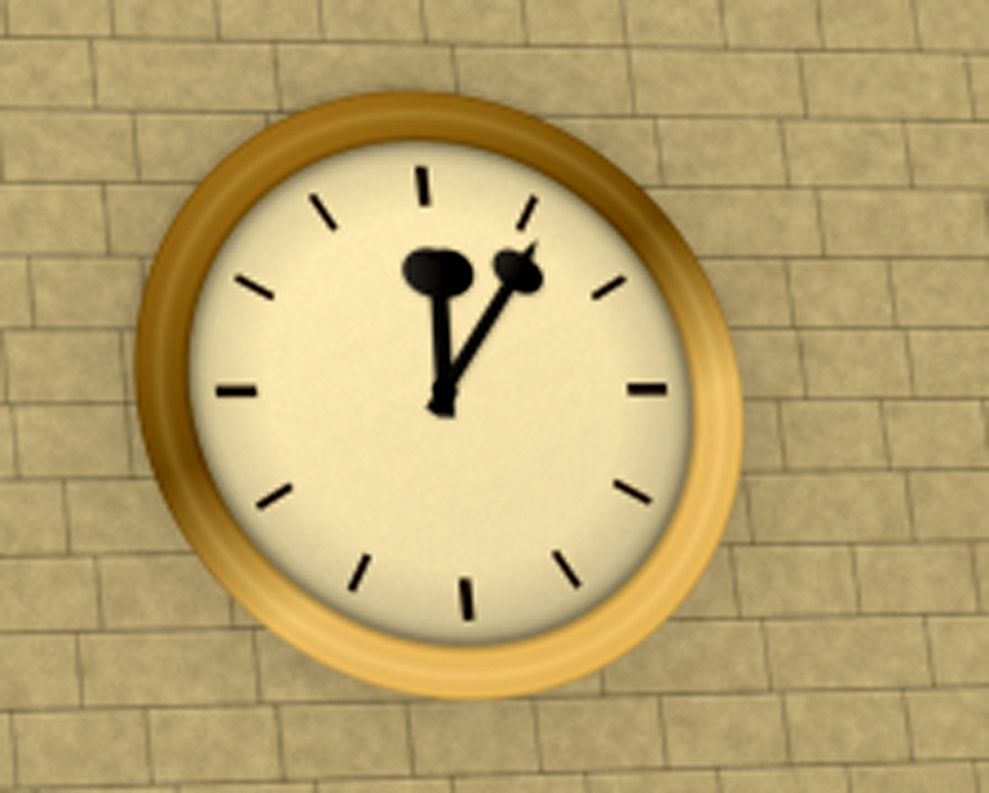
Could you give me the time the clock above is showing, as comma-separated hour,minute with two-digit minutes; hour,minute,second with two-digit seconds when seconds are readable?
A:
12,06
